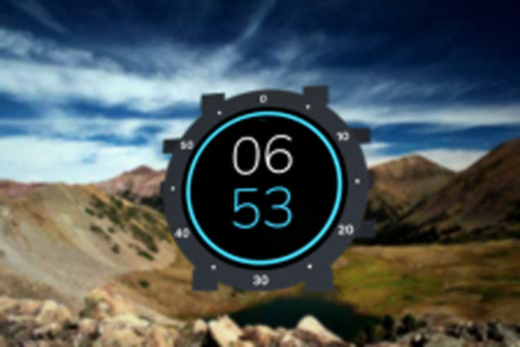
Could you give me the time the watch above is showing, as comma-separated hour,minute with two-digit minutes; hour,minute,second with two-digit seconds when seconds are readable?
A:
6,53
